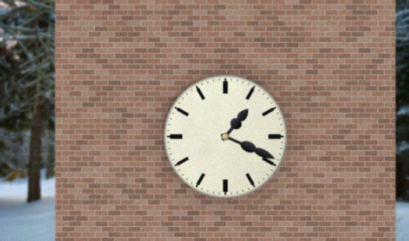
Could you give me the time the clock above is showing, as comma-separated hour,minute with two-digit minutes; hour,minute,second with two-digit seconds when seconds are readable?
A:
1,19
